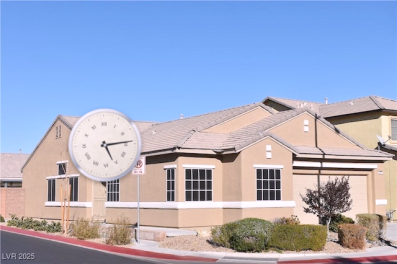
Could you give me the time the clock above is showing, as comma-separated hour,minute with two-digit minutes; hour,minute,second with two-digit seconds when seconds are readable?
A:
5,14
